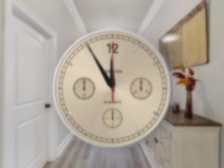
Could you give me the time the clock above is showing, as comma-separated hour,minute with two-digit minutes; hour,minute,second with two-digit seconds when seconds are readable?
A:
11,55
